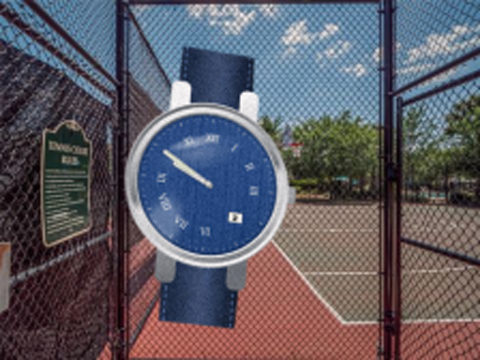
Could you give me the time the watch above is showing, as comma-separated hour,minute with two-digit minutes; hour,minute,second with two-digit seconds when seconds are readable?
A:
9,50
